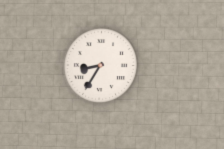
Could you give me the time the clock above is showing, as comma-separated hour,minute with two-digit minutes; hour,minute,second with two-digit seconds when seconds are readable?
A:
8,35
